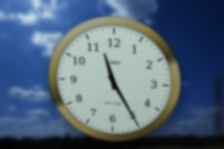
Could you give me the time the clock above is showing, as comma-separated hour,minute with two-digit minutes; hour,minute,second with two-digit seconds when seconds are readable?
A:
11,25
